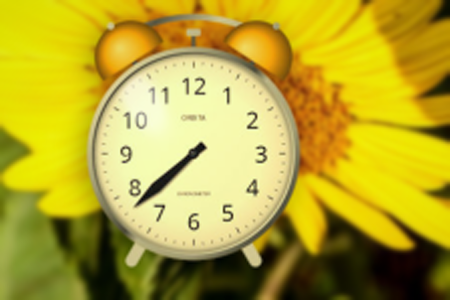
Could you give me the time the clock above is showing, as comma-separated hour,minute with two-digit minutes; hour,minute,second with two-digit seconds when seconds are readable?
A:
7,38
